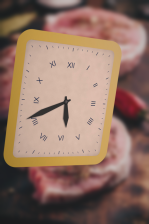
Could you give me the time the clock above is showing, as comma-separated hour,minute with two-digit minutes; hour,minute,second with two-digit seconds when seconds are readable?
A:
5,41
